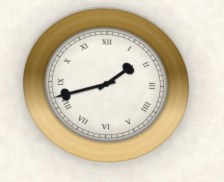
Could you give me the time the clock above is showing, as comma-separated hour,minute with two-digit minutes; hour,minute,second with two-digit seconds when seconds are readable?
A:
1,42
